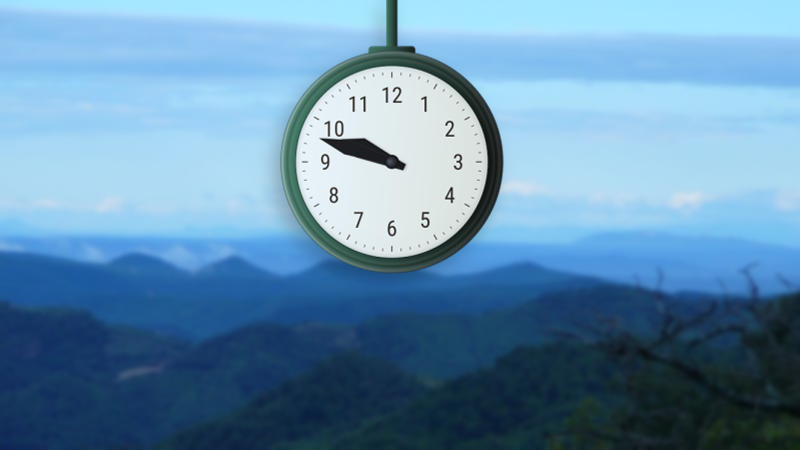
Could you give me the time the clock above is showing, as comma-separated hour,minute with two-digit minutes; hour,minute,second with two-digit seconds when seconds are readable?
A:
9,48
